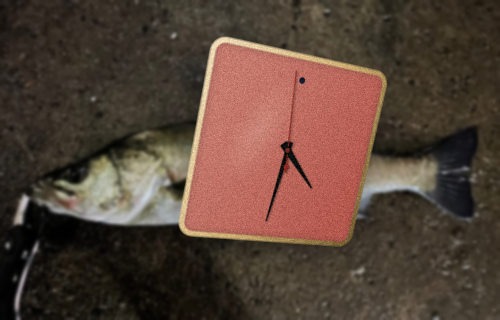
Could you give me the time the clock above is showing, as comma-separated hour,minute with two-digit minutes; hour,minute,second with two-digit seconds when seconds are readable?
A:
4,30,59
